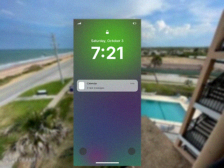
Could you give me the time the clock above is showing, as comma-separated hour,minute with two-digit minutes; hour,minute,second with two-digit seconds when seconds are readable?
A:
7,21
